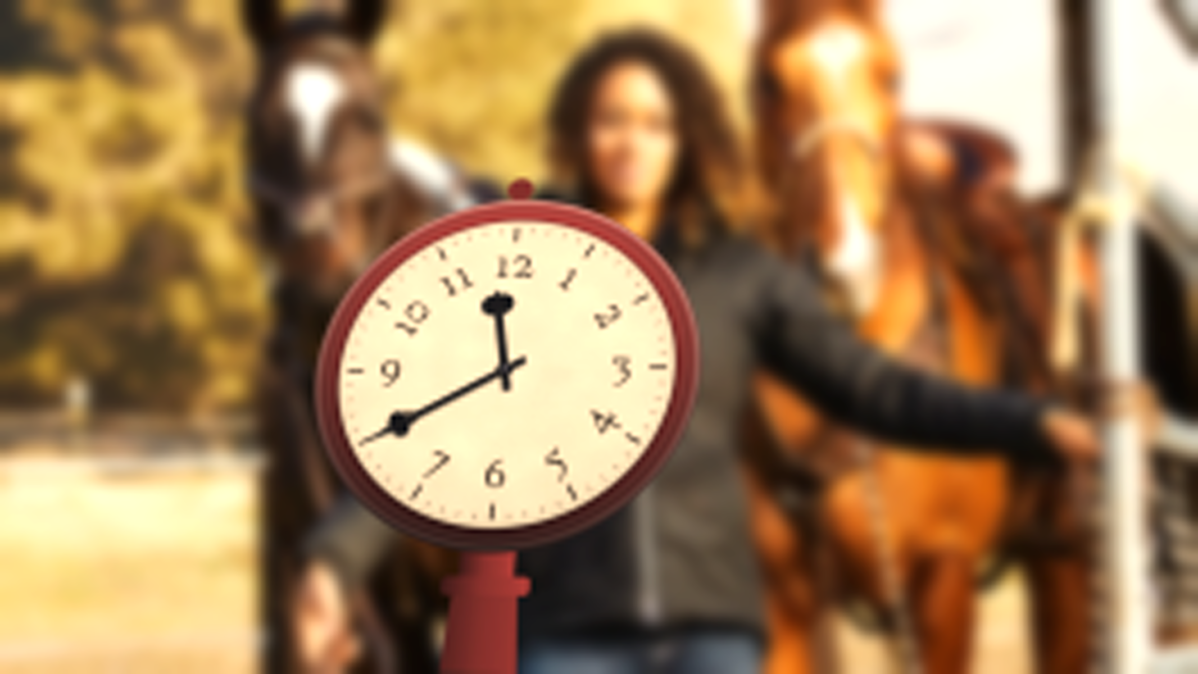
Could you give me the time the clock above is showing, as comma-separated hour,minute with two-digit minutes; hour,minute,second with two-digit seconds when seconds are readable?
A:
11,40
